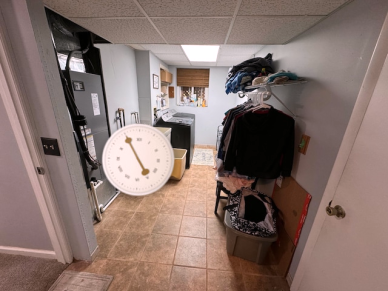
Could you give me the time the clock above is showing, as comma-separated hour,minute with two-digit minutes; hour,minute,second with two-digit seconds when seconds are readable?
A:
4,55
